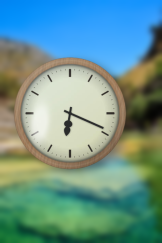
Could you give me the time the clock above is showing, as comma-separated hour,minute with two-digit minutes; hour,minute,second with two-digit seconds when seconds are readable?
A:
6,19
